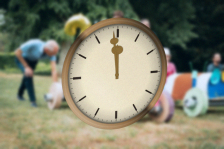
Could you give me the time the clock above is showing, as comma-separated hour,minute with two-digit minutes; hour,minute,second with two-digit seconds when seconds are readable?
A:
11,59
